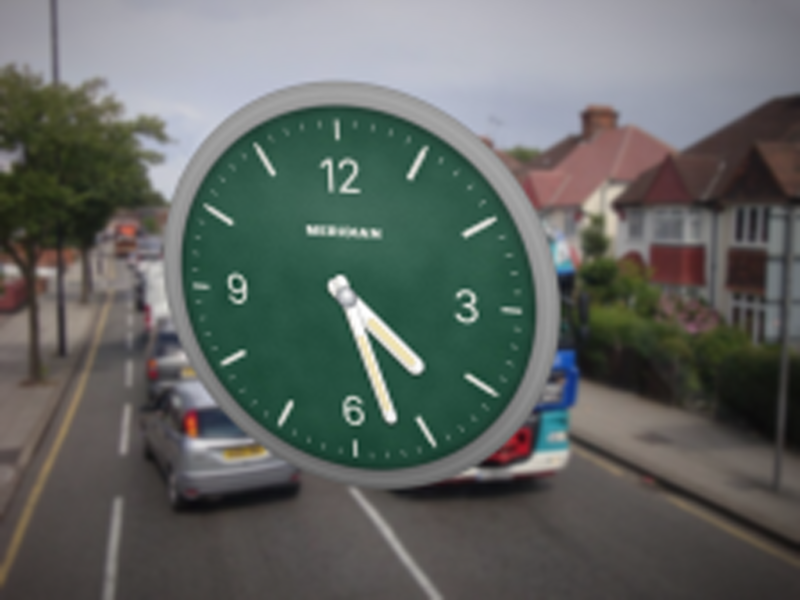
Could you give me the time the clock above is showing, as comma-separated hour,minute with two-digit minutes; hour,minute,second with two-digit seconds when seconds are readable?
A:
4,27
